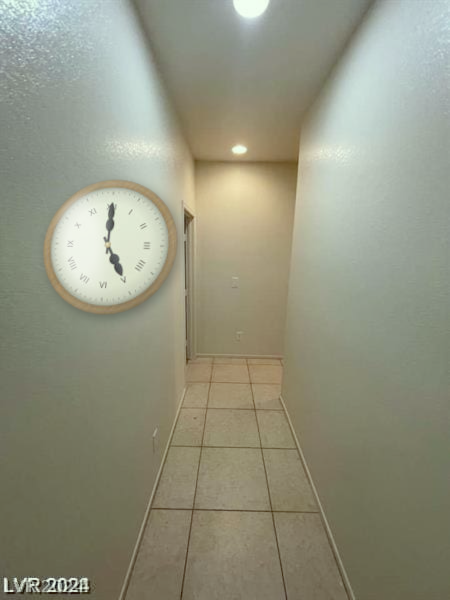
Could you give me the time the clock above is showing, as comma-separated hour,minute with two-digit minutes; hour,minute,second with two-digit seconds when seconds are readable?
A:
5,00
